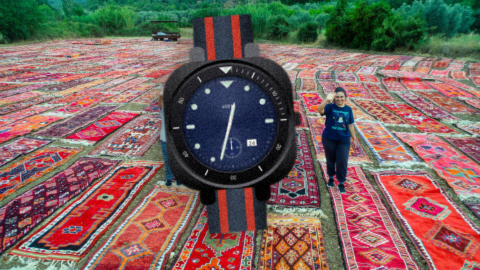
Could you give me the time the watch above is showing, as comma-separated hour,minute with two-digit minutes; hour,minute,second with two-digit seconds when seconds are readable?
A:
12,33
